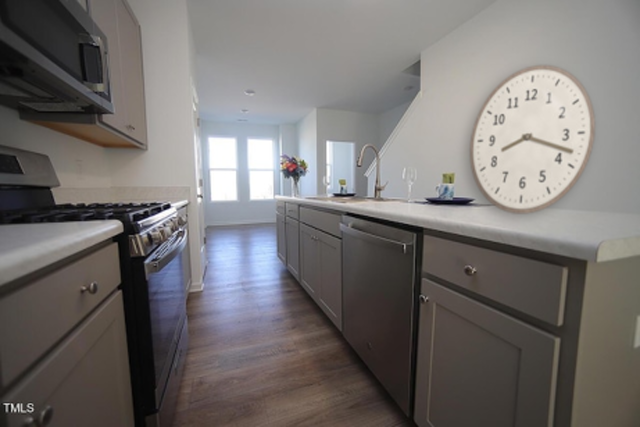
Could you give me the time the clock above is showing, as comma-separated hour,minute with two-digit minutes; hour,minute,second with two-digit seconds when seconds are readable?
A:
8,18
